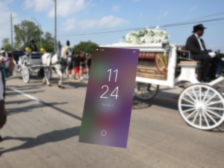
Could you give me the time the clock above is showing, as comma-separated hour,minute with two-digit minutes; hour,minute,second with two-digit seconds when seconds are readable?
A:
11,24
